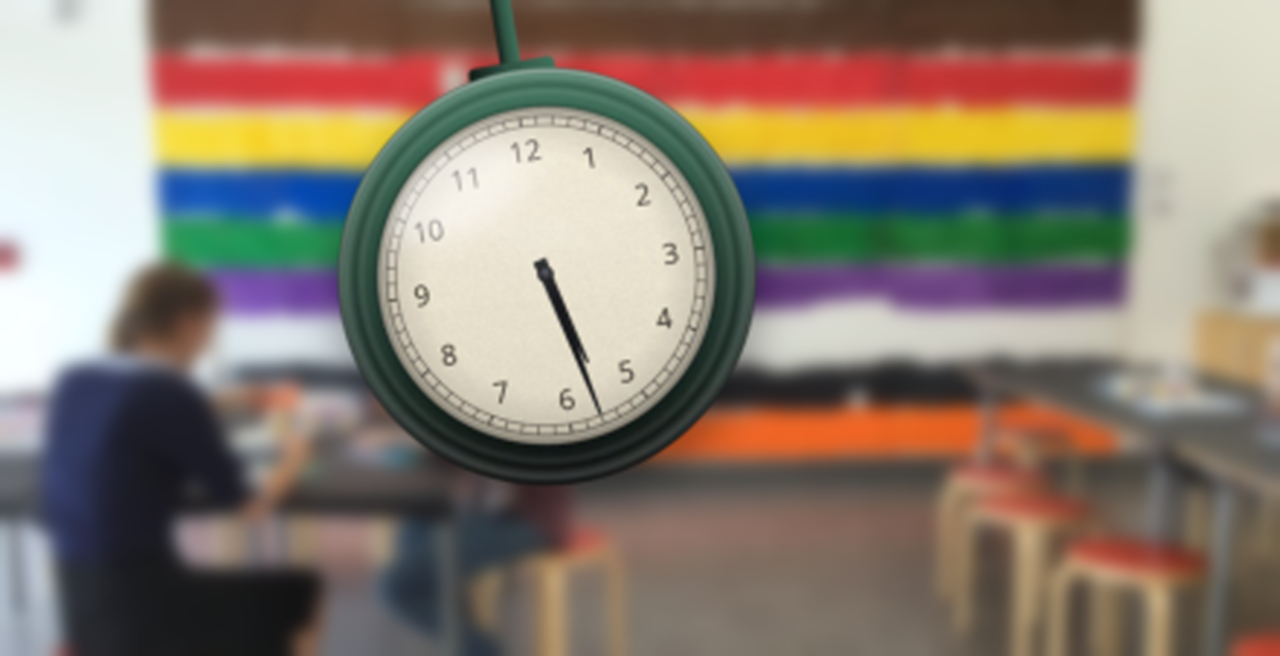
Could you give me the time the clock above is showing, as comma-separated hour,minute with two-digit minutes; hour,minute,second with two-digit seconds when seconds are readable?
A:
5,28
